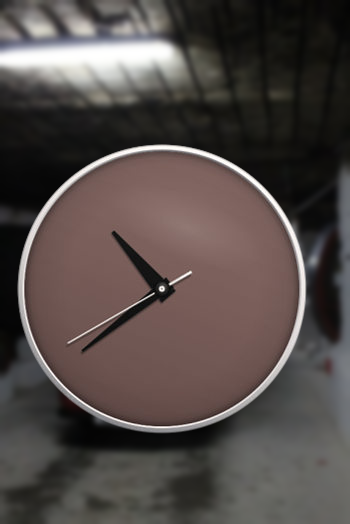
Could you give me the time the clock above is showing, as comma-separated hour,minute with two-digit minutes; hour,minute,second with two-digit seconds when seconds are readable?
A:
10,38,40
